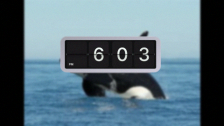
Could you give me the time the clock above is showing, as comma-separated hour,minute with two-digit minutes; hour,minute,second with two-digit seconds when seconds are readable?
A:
6,03
